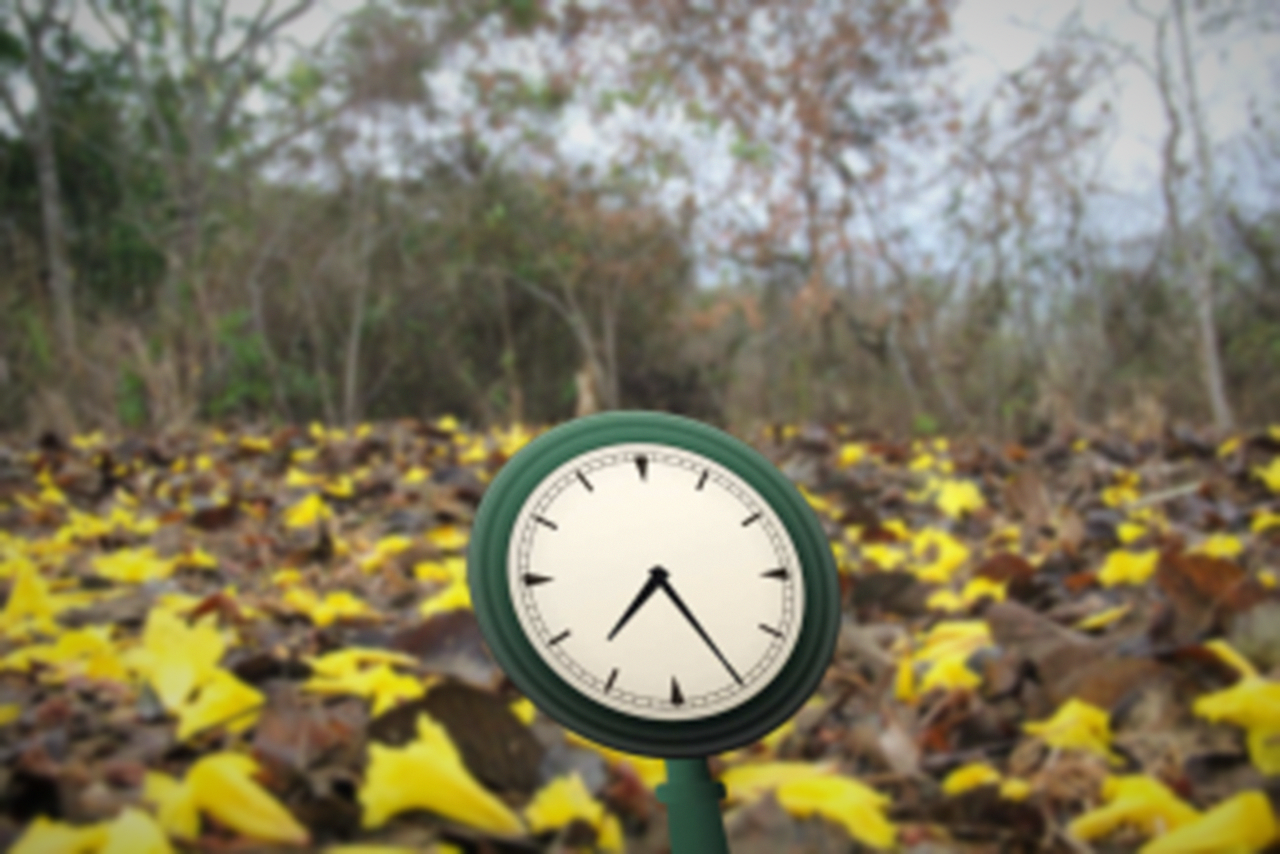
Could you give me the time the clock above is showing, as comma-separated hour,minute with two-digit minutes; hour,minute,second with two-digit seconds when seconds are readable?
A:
7,25
